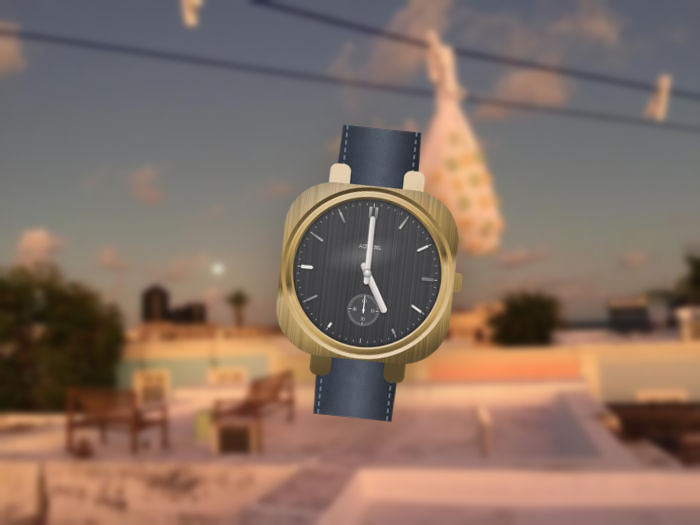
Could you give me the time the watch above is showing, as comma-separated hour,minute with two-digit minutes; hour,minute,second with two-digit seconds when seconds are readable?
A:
5,00
